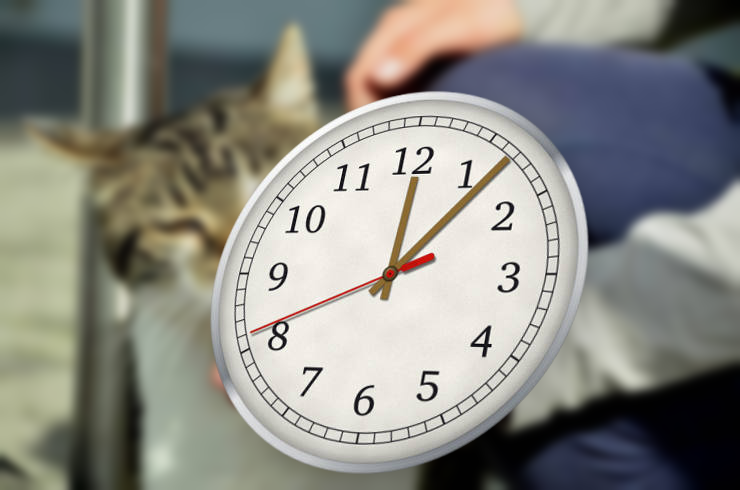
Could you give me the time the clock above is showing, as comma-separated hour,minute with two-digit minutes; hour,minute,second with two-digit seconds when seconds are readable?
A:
12,06,41
